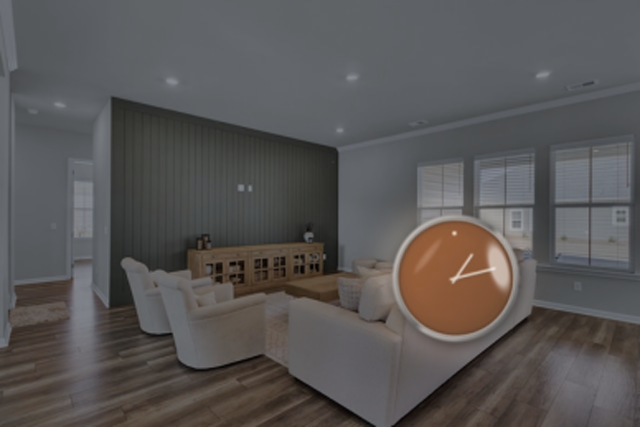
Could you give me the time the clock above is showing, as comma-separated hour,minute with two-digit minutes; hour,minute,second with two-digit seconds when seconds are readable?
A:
1,13
